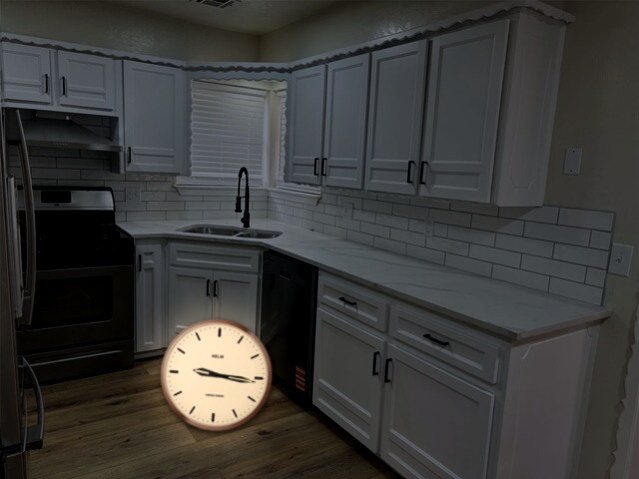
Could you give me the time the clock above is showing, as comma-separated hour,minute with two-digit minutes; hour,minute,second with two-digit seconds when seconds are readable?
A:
9,16
